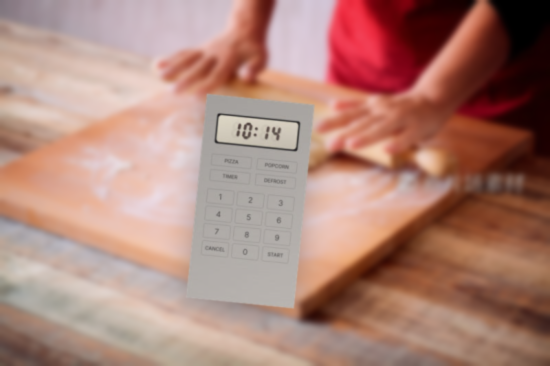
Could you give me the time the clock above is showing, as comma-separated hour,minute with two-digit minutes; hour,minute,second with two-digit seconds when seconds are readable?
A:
10,14
